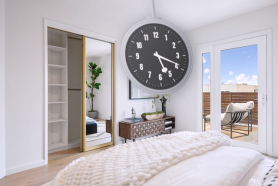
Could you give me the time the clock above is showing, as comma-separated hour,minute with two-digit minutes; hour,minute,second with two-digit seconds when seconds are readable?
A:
5,19
